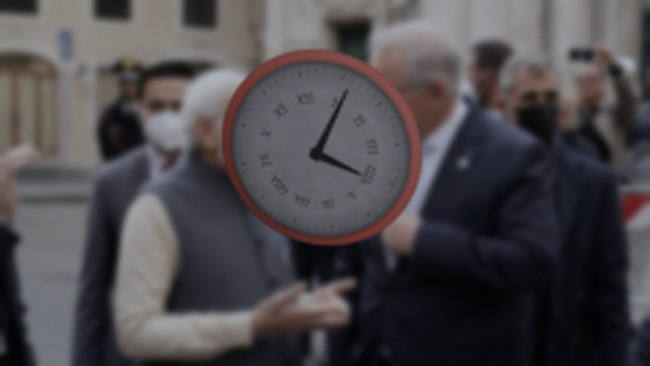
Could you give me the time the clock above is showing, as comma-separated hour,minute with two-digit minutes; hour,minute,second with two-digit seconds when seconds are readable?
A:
4,06
